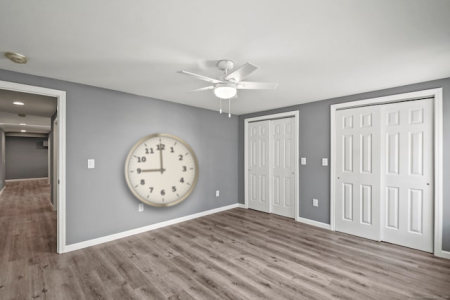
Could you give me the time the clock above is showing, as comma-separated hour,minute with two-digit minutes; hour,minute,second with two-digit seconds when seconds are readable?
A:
9,00
